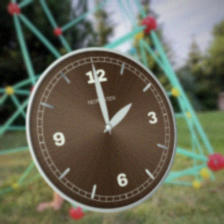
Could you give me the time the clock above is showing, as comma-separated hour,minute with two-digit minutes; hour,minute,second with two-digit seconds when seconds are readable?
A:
2,00
